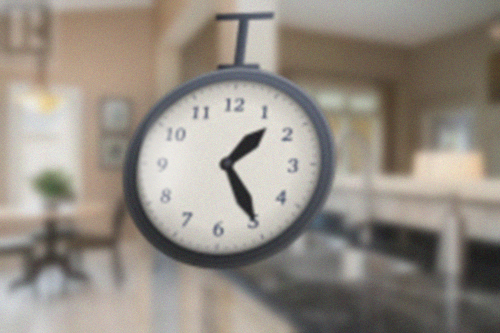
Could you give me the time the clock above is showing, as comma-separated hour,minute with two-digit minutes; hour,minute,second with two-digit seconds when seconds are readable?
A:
1,25
